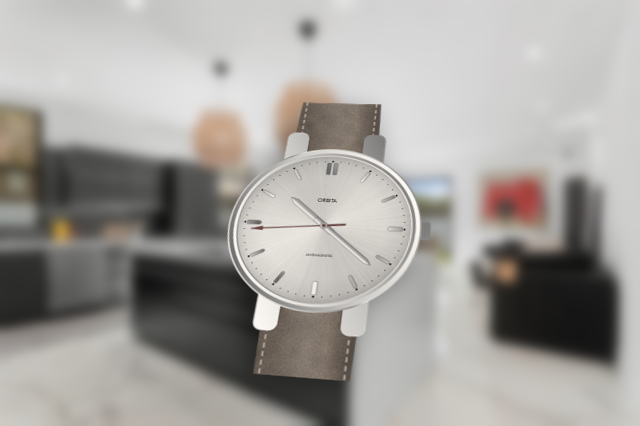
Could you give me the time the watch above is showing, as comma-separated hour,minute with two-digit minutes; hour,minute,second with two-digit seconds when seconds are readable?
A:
10,21,44
